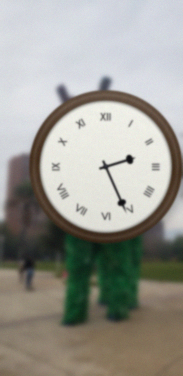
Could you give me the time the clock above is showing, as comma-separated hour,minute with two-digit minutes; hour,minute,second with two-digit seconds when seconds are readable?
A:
2,26
